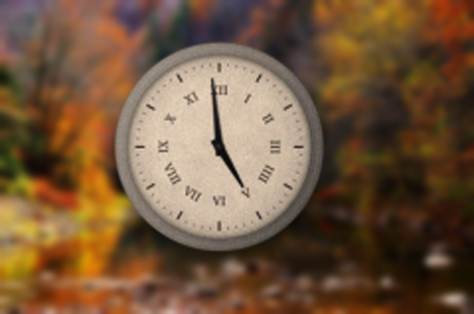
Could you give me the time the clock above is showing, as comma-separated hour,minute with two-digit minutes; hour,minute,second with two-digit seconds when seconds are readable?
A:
4,59
